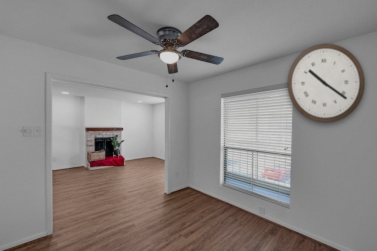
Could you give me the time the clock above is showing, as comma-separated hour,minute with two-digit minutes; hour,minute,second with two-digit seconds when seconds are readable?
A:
10,21
